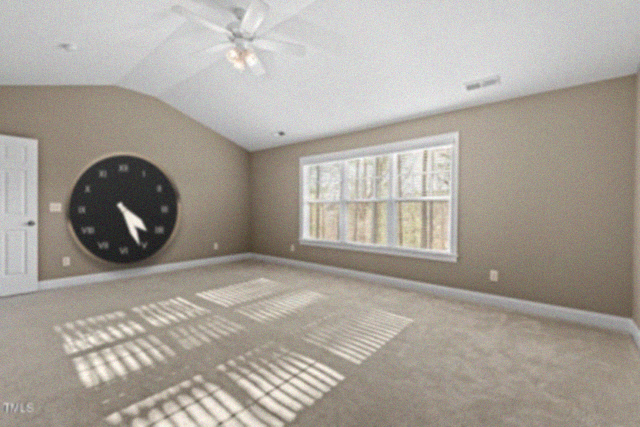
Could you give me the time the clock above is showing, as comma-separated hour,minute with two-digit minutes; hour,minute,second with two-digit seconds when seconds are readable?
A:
4,26
